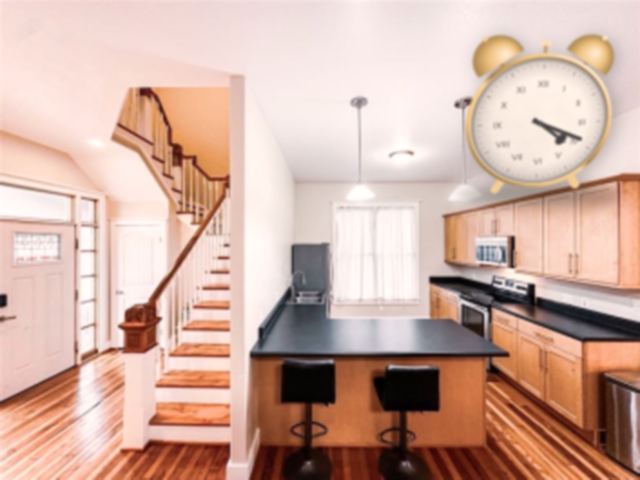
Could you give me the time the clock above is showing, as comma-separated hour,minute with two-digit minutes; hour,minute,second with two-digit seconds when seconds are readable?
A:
4,19
